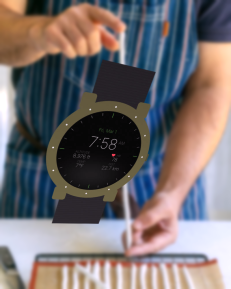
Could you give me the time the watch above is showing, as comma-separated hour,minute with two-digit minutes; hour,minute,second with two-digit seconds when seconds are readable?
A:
7,58
